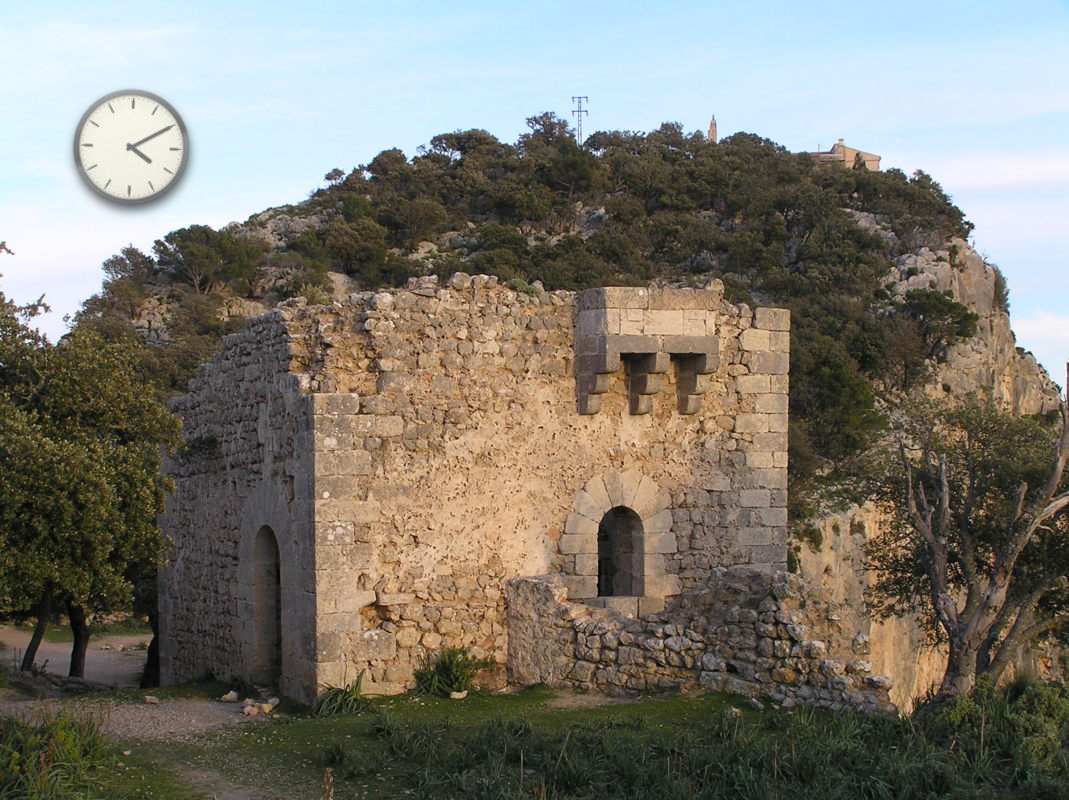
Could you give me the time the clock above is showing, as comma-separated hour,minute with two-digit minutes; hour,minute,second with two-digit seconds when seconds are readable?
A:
4,10
